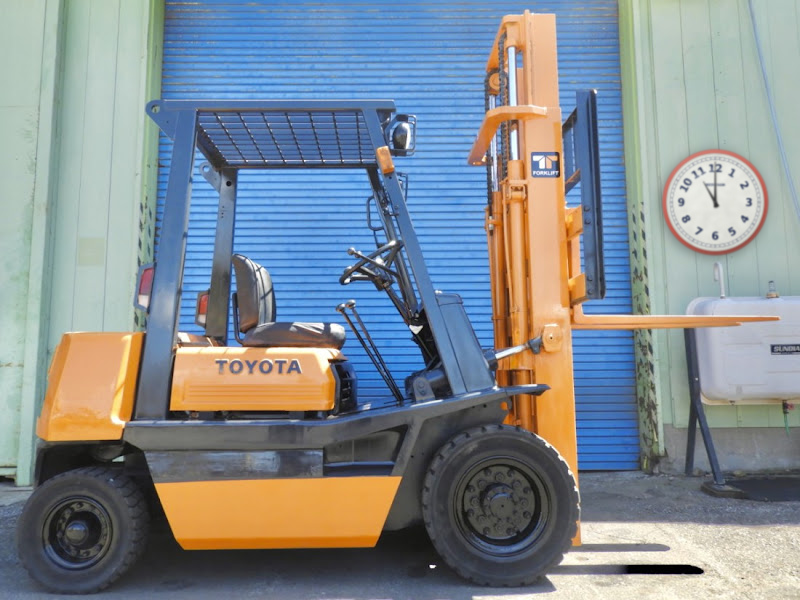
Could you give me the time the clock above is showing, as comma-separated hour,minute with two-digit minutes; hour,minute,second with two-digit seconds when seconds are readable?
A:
11,00
